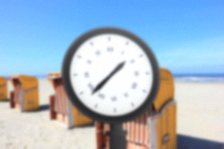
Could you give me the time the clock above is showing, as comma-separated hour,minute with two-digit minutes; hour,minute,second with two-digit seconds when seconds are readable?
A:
1,38
